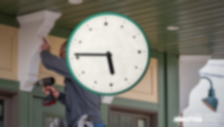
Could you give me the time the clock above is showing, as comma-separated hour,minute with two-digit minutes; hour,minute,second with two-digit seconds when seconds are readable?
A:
5,46
